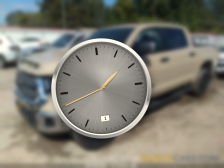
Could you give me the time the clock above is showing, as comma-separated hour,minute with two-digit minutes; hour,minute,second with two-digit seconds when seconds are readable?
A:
1,42
